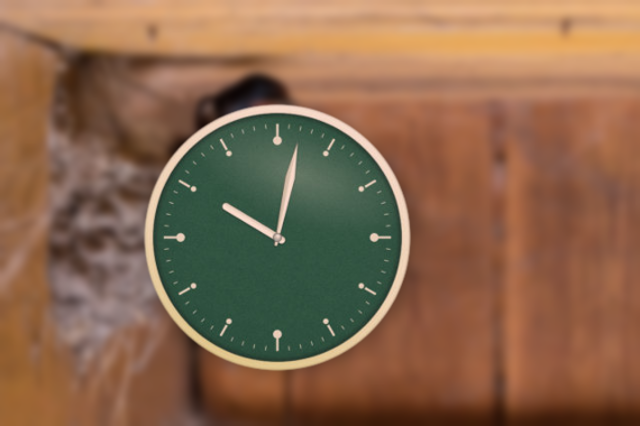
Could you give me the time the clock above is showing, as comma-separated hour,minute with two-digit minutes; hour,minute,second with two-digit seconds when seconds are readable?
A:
10,02
